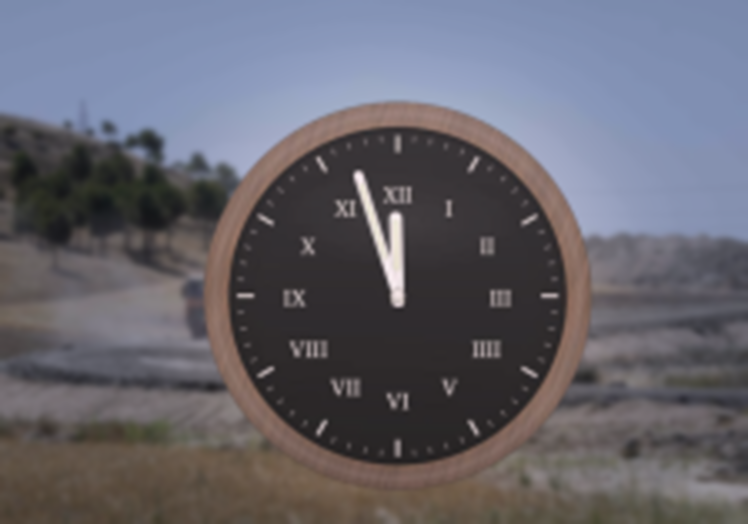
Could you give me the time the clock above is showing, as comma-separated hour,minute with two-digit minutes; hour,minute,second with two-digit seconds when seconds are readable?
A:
11,57
